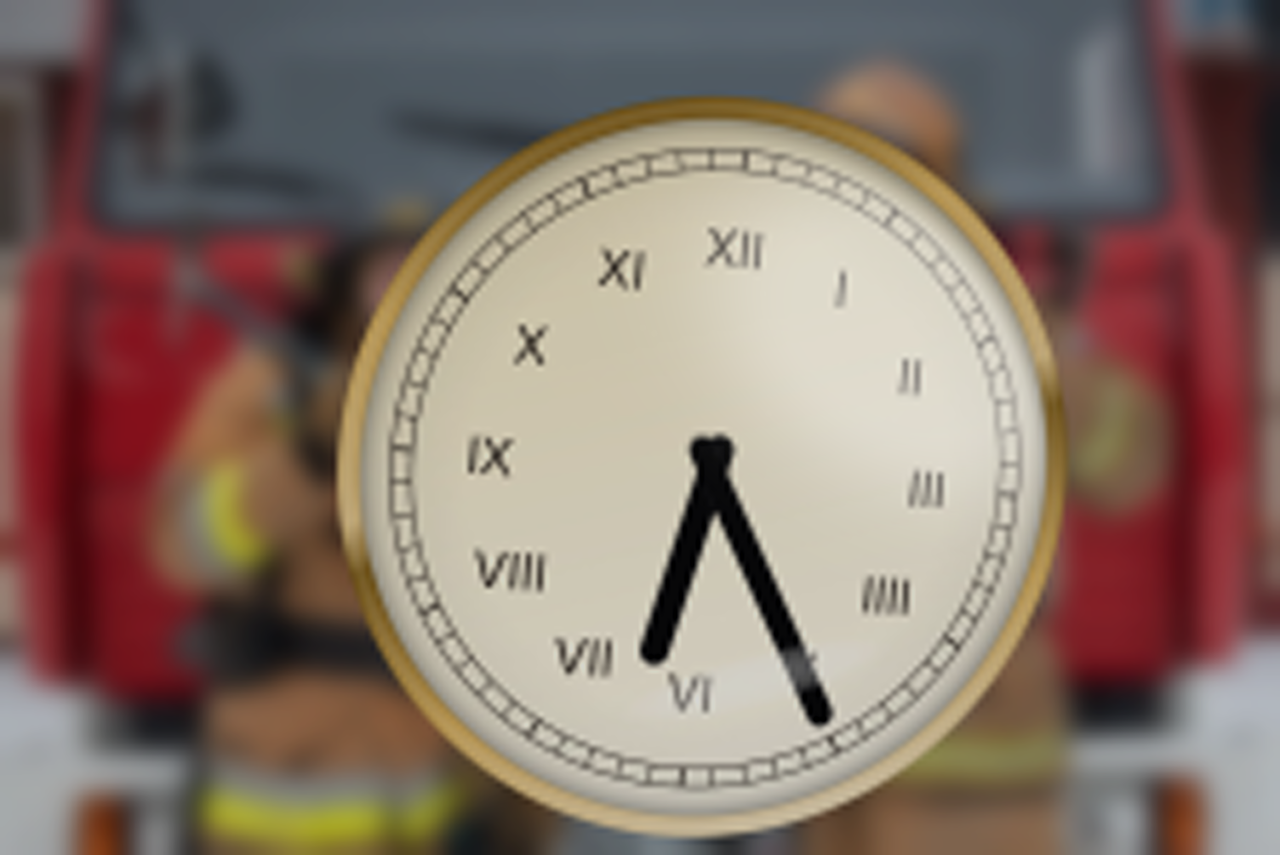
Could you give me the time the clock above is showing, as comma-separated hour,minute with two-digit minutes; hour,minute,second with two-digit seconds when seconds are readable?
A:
6,25
